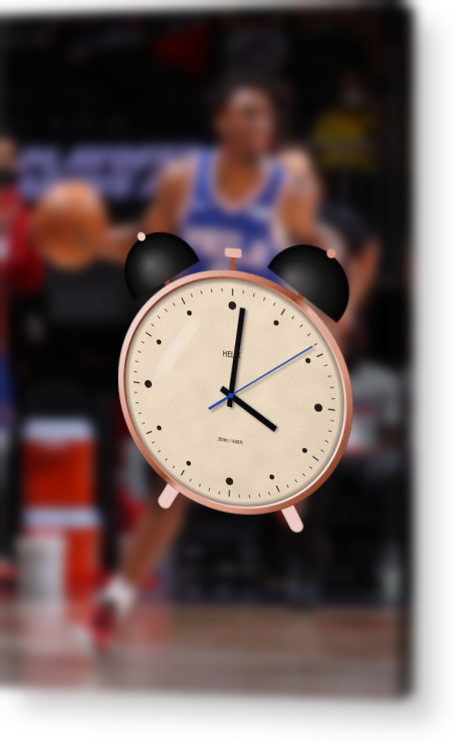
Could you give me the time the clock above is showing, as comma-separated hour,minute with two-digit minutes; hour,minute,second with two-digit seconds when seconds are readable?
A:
4,01,09
